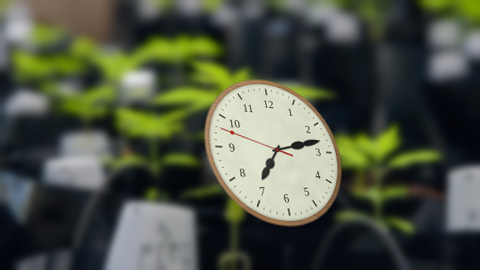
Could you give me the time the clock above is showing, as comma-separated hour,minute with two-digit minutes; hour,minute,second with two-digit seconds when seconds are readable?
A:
7,12,48
